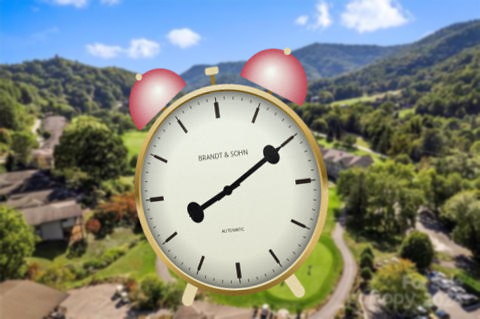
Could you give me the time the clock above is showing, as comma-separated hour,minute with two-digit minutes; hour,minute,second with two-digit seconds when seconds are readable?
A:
8,10
